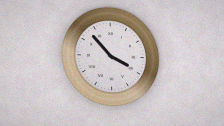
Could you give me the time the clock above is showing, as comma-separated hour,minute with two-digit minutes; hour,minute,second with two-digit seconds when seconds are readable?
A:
3,53
